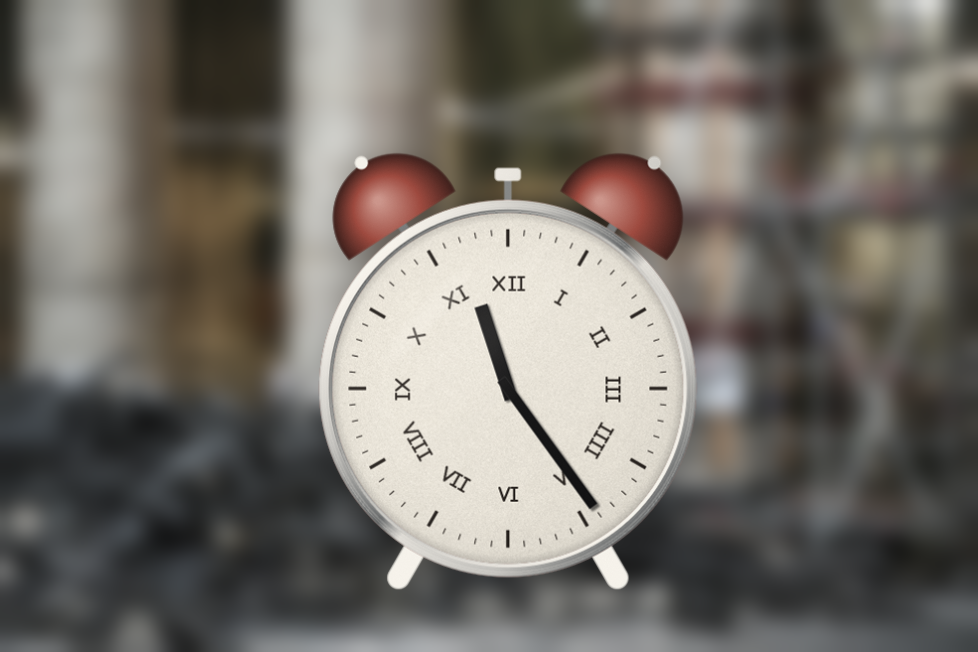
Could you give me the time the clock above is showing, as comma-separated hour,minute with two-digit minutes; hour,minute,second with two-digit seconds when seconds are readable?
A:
11,24
